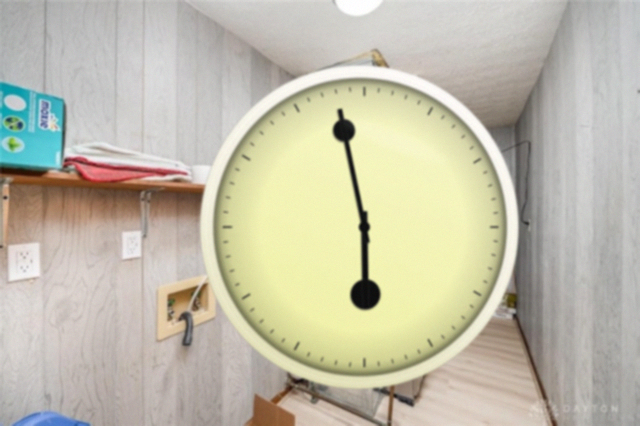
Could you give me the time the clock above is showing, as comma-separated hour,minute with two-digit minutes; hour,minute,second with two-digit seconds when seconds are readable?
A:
5,58
